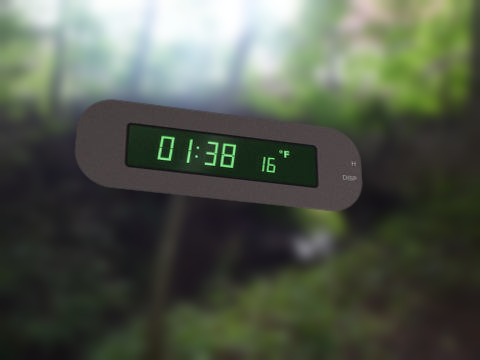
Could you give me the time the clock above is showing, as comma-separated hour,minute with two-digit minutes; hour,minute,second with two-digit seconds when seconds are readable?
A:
1,38
